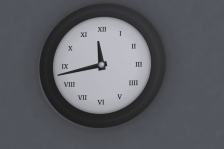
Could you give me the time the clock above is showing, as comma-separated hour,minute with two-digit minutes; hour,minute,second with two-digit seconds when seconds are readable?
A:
11,43
